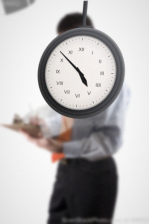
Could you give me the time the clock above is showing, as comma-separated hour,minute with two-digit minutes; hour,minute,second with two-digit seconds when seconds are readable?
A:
4,52
